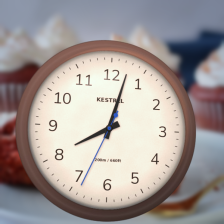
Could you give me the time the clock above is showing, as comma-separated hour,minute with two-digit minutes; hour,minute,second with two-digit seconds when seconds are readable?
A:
8,02,34
